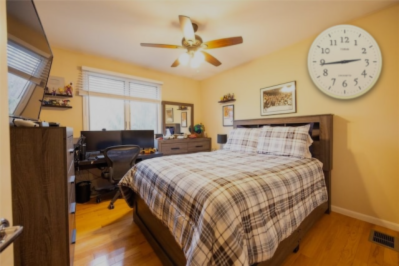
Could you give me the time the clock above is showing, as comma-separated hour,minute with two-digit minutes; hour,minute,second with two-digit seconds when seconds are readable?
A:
2,44
